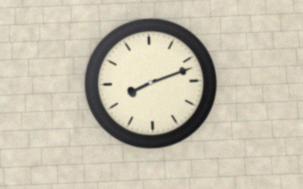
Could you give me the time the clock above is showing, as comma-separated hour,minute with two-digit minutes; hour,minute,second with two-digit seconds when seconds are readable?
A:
8,12
